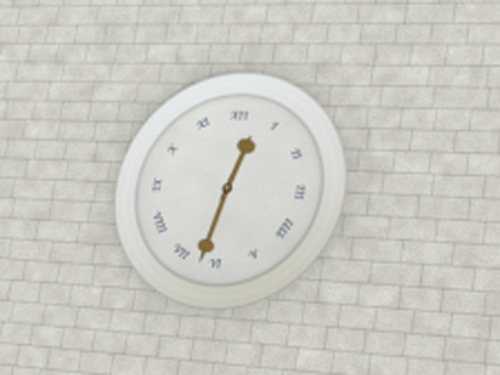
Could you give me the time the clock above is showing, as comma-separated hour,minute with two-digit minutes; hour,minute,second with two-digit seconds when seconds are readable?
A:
12,32
